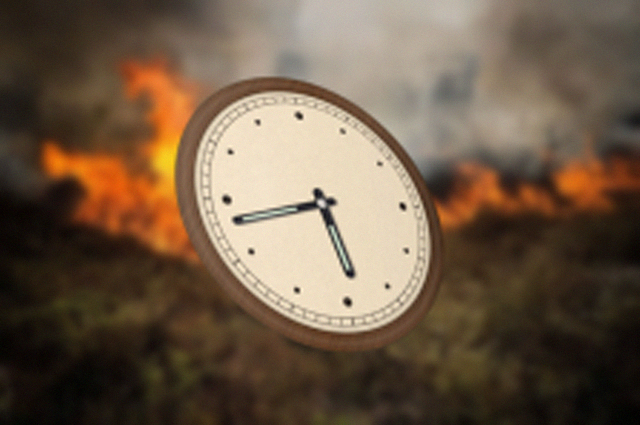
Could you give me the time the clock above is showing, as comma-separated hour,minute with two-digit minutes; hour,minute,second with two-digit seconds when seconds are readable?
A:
5,43
